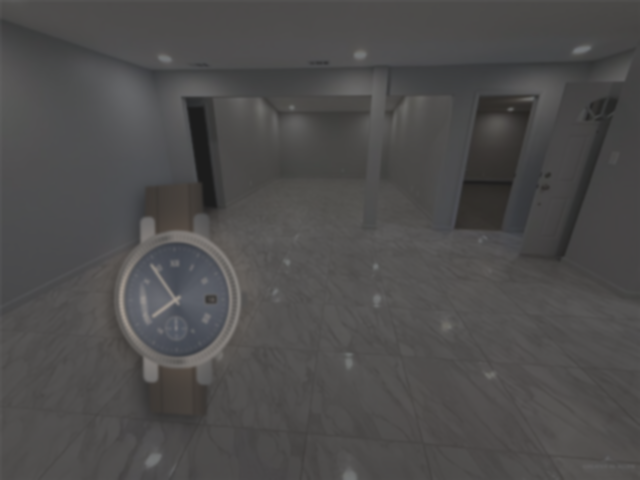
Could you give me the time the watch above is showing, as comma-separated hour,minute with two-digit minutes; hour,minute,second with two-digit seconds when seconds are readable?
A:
7,54
